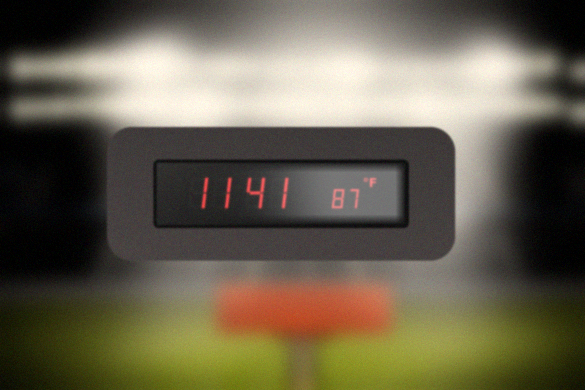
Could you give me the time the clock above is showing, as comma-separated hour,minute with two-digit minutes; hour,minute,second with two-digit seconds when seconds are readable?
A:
11,41
